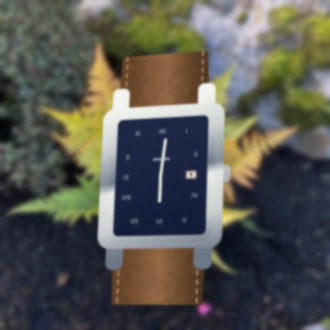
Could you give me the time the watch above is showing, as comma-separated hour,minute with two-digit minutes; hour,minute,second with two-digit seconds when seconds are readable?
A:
6,01
